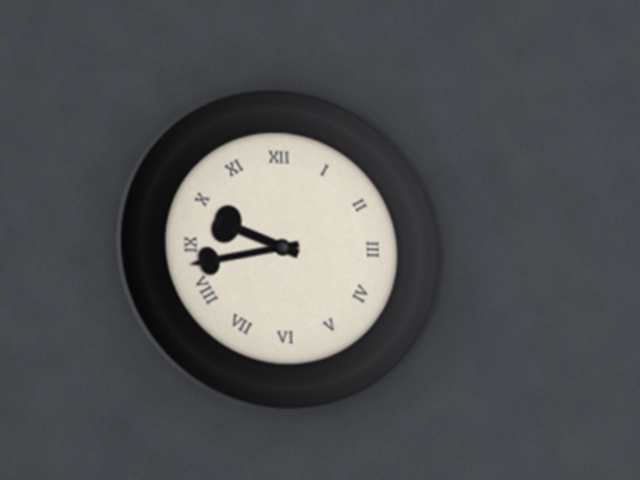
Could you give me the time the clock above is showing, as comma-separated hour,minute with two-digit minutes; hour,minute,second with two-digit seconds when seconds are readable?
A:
9,43
